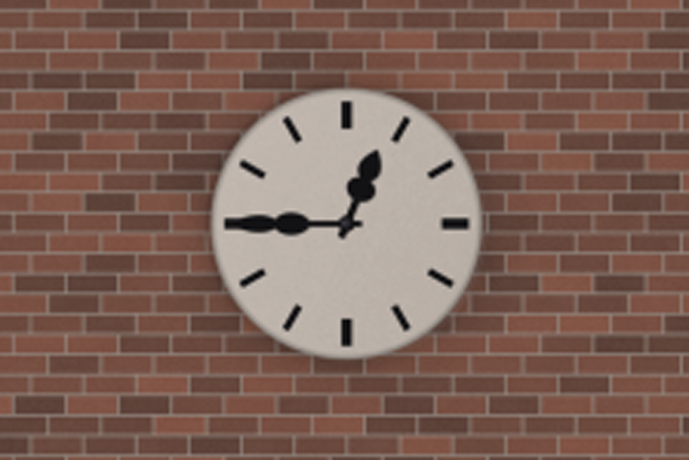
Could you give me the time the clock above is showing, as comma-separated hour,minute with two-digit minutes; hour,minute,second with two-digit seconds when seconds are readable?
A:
12,45
